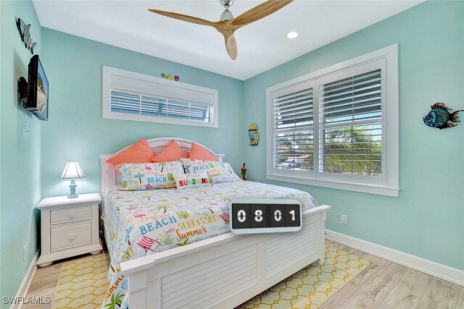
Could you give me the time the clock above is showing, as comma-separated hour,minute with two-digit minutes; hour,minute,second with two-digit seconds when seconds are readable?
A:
8,01
